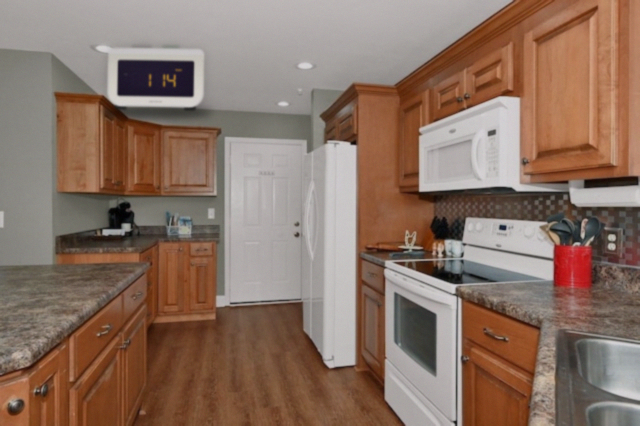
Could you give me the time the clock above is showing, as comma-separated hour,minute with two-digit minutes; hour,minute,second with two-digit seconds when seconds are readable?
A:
1,14
